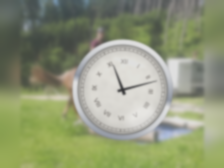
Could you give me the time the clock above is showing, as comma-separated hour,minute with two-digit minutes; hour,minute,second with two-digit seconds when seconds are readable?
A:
11,12
